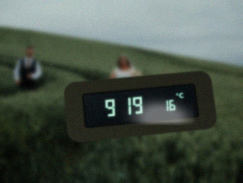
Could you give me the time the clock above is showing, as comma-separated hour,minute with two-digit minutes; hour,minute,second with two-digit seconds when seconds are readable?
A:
9,19
